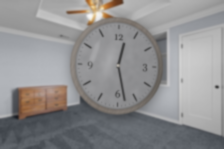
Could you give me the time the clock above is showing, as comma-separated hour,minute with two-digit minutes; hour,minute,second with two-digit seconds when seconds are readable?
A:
12,28
